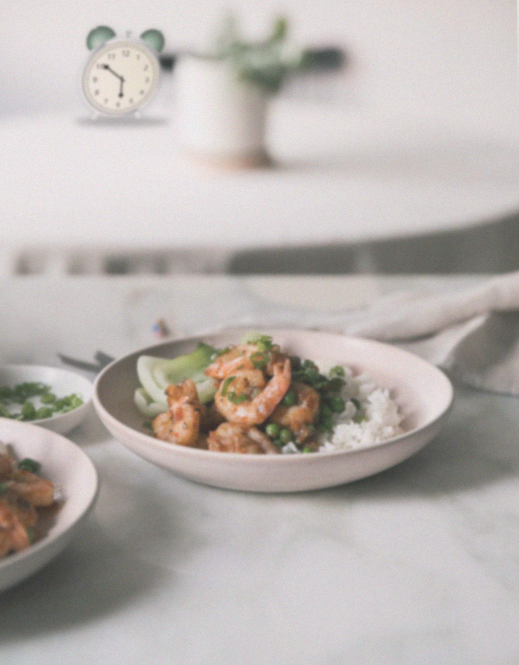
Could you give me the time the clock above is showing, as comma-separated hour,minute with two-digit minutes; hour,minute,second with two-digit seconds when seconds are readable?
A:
5,51
